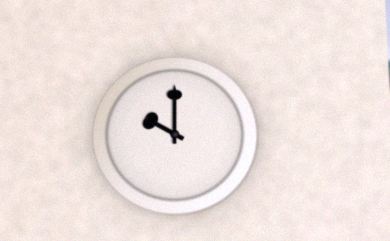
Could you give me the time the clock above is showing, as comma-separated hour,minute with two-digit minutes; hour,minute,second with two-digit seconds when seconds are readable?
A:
10,00
